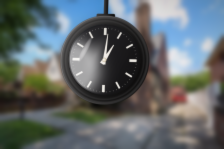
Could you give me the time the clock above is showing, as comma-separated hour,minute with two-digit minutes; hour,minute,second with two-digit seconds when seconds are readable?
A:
1,01
